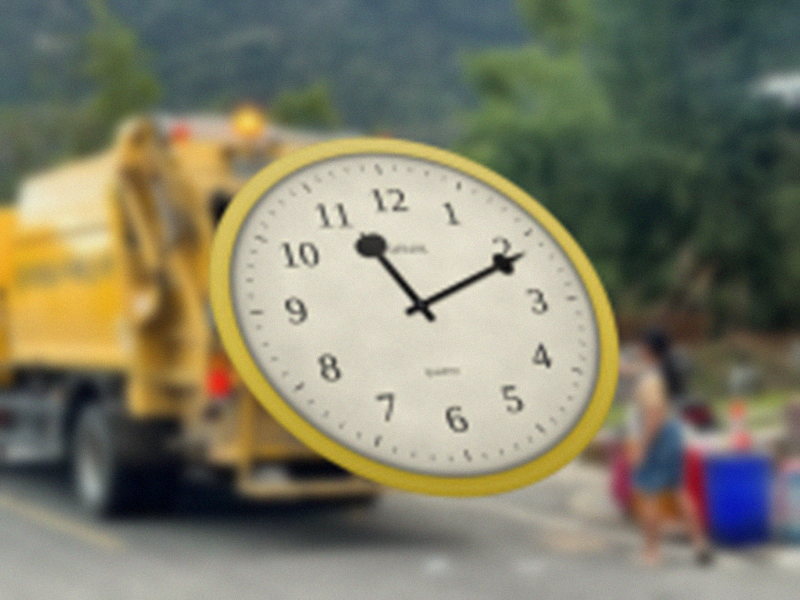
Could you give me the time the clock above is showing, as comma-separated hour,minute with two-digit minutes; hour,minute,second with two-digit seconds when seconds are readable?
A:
11,11
